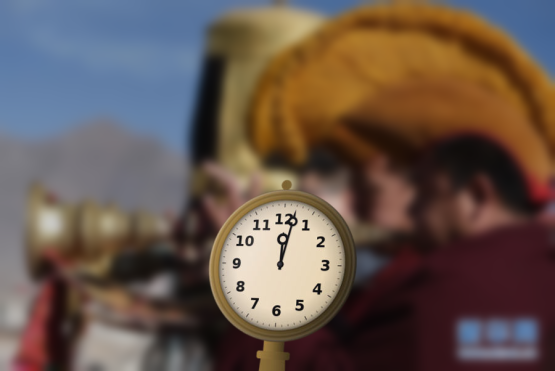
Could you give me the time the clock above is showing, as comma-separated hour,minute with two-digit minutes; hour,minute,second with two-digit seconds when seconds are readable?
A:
12,02
